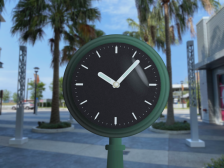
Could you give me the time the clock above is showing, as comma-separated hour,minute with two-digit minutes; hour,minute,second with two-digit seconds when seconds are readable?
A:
10,07
